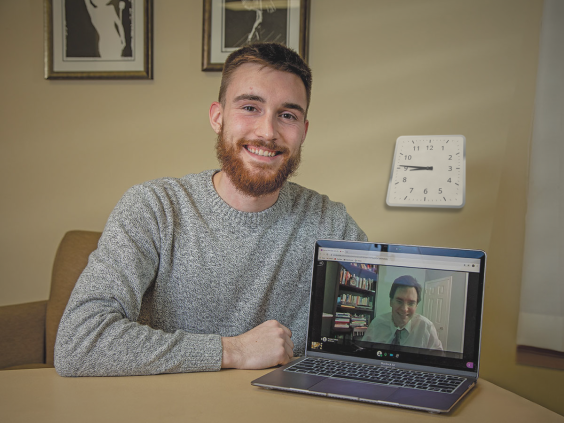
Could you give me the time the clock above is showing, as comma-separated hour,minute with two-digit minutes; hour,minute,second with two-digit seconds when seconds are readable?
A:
8,46
